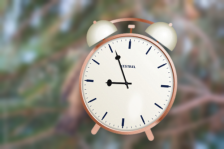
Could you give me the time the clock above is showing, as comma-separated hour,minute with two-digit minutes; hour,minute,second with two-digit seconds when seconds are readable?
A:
8,56
